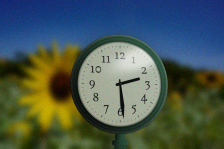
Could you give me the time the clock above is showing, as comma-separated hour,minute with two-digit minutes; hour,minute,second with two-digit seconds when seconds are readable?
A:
2,29
